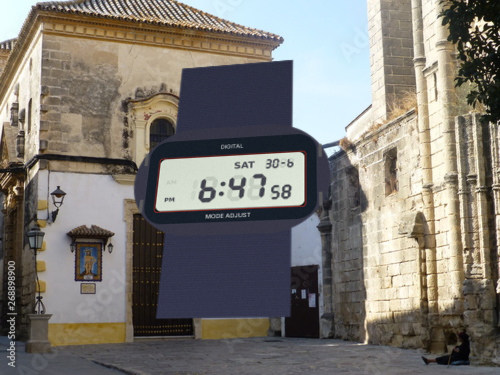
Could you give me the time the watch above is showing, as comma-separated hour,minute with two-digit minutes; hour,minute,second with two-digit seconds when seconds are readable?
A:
6,47,58
